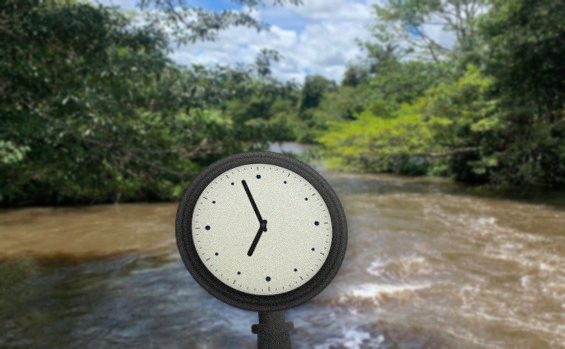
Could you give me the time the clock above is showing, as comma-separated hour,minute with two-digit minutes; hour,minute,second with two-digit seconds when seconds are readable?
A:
6,57
